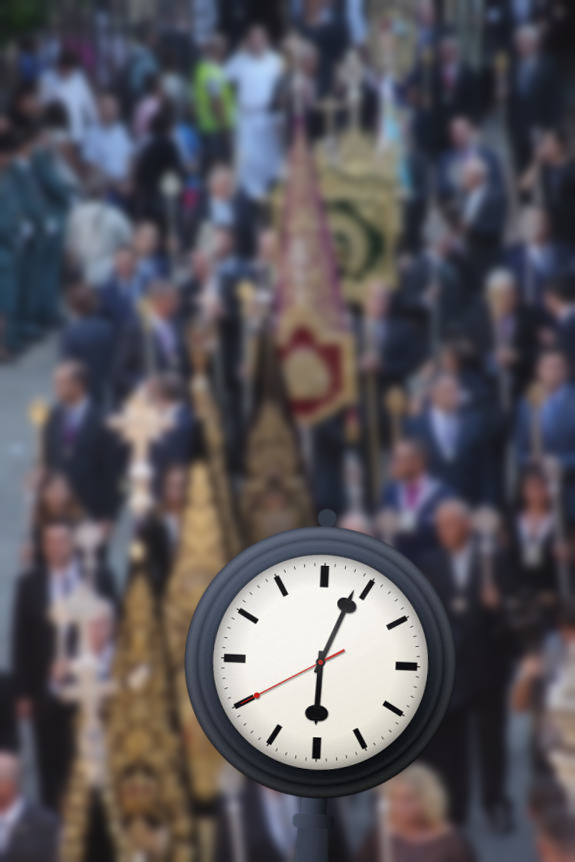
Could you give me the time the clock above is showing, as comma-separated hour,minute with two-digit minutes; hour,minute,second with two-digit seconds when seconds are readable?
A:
6,03,40
